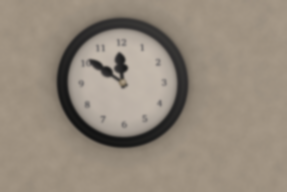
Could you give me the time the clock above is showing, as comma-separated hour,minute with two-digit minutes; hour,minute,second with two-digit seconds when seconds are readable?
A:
11,51
